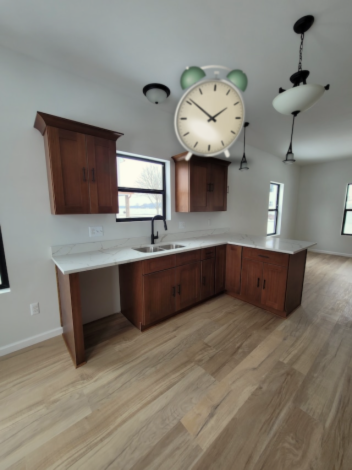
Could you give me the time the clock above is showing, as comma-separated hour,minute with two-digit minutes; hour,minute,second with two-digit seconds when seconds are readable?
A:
1,51
